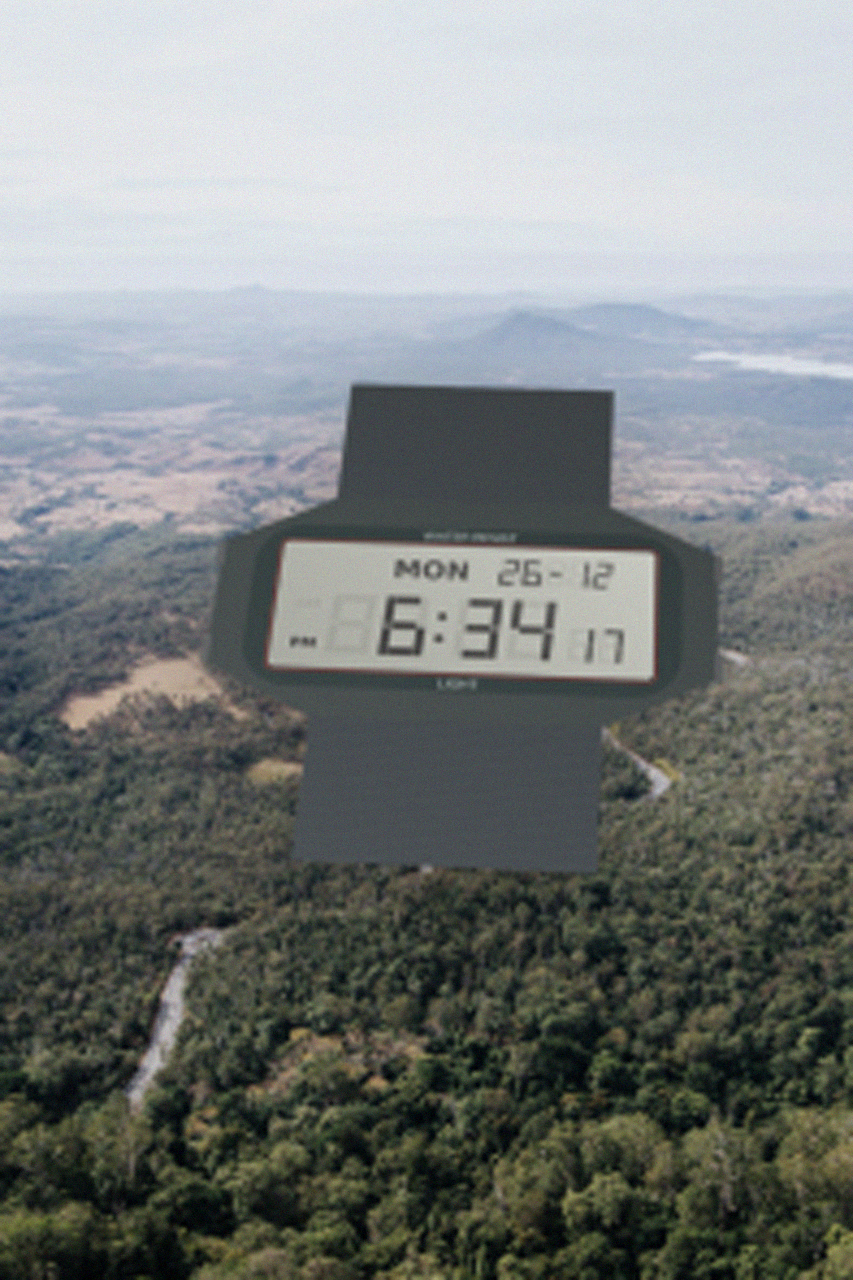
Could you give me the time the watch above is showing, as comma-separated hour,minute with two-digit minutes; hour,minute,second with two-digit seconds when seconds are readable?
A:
6,34,17
